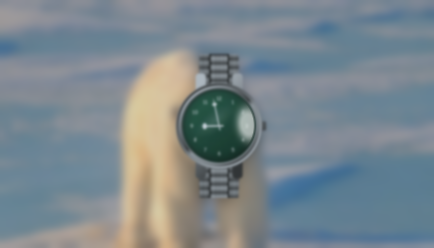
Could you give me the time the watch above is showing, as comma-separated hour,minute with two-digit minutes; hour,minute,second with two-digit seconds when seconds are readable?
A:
8,58
